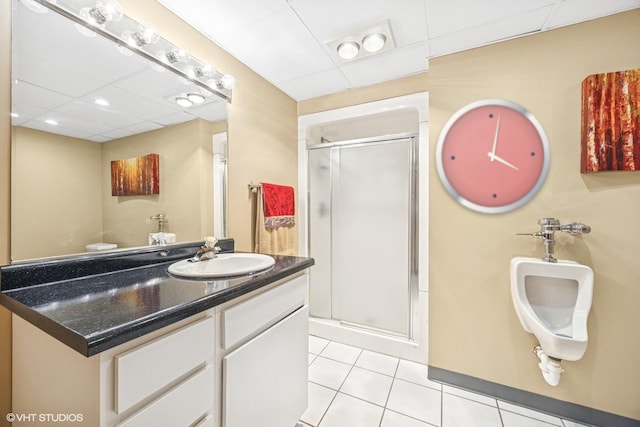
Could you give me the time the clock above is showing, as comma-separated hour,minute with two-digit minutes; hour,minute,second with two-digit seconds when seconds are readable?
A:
4,02
